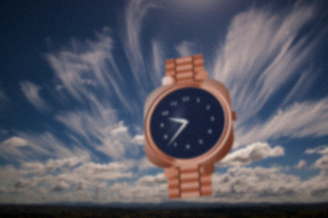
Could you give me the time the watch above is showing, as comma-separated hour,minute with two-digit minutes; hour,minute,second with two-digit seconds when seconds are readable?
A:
9,37
